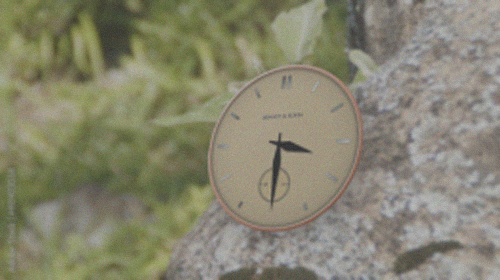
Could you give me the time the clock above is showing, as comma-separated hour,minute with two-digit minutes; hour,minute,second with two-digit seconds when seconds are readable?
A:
3,30
